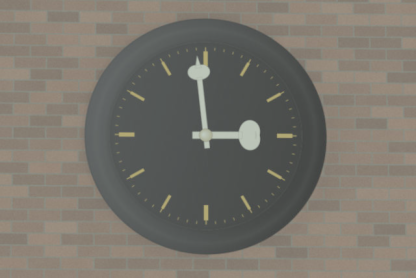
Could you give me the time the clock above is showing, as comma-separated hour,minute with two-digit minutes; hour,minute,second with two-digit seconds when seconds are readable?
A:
2,59
